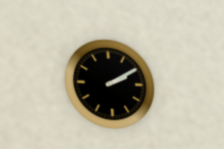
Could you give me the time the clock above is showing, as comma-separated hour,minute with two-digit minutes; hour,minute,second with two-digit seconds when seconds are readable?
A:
2,10
